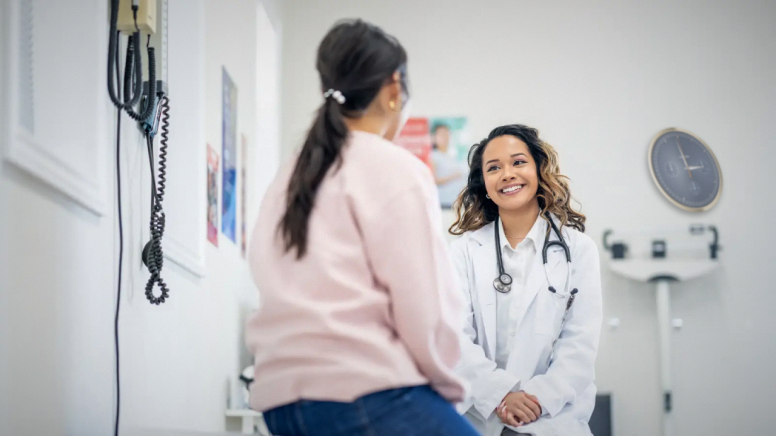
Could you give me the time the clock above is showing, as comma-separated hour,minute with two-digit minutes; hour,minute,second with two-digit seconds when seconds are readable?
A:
2,59
